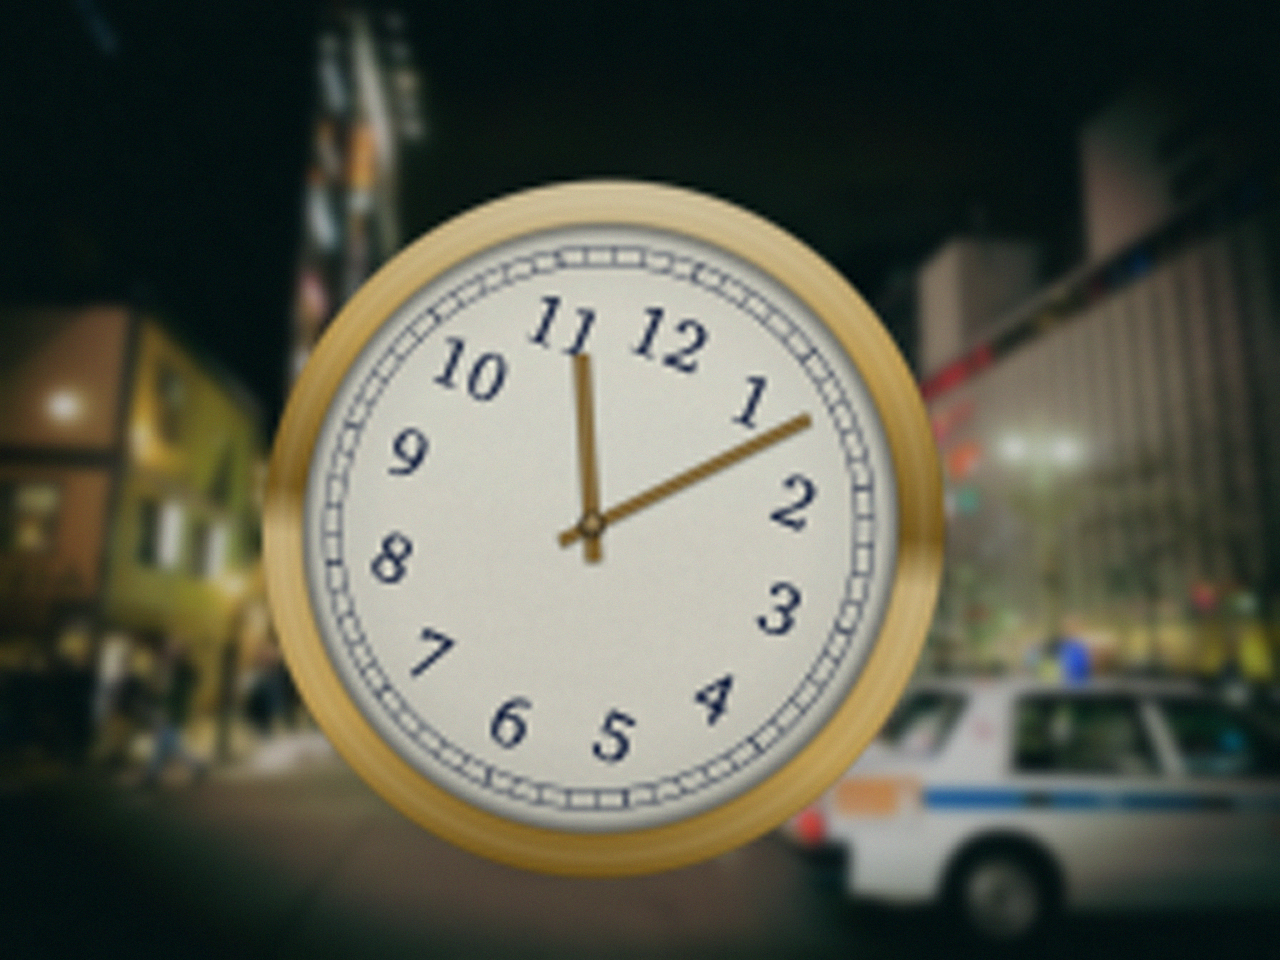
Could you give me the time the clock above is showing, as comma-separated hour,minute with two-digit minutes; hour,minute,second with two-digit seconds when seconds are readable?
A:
11,07
